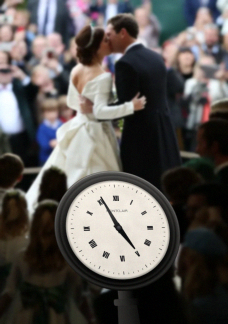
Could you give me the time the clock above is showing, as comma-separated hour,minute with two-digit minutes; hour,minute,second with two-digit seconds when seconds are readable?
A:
4,56
